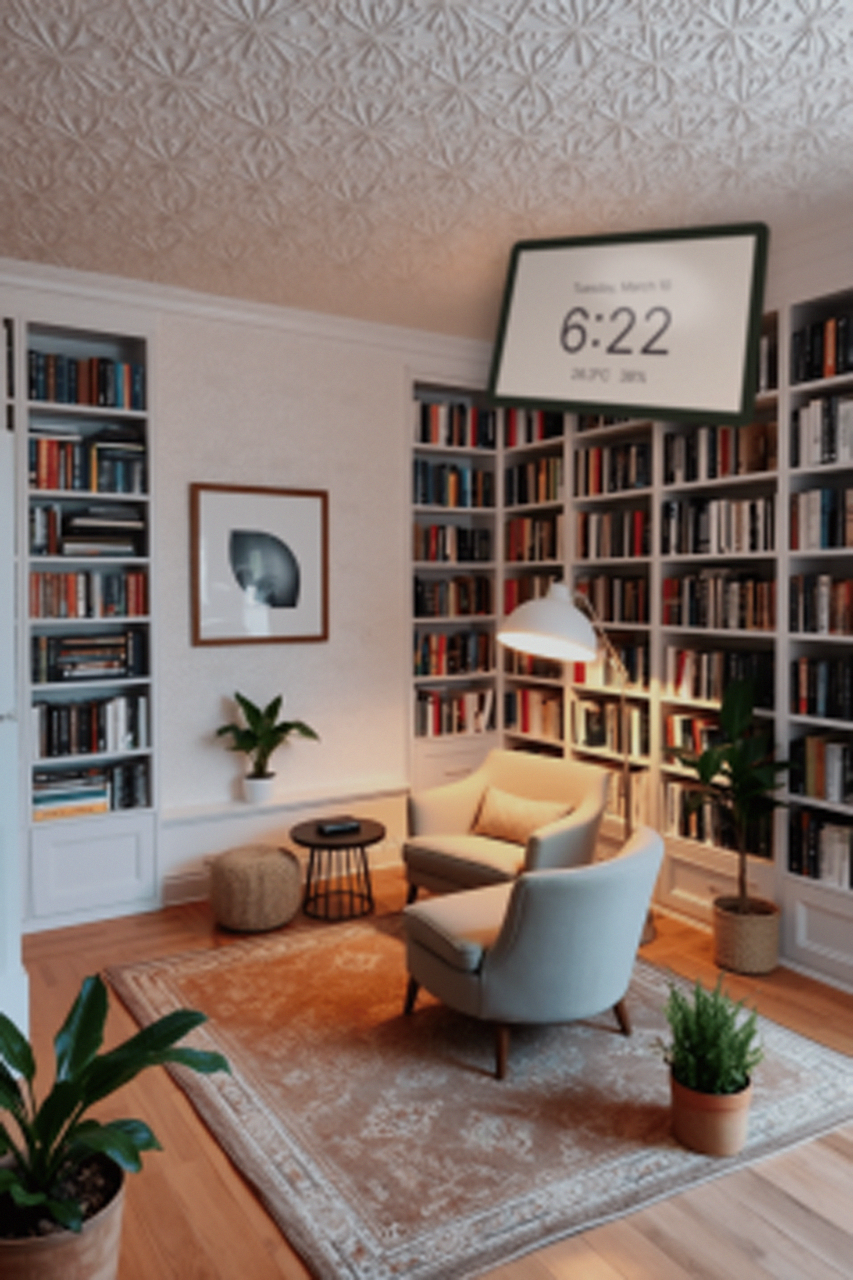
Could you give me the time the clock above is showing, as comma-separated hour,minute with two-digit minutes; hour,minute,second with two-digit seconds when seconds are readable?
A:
6,22
